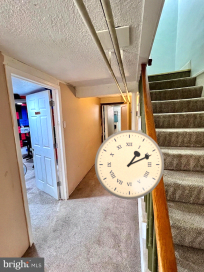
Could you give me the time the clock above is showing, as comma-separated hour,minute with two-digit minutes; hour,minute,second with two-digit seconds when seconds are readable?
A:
1,11
